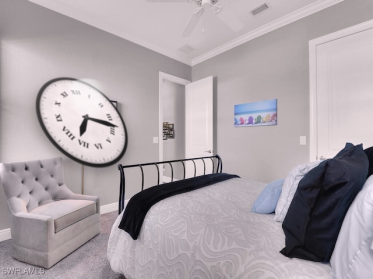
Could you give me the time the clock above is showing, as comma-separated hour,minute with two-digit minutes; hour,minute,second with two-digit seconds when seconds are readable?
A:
7,18
